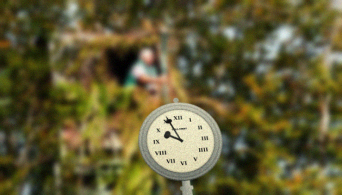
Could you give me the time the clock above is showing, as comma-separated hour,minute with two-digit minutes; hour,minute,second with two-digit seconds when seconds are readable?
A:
9,56
